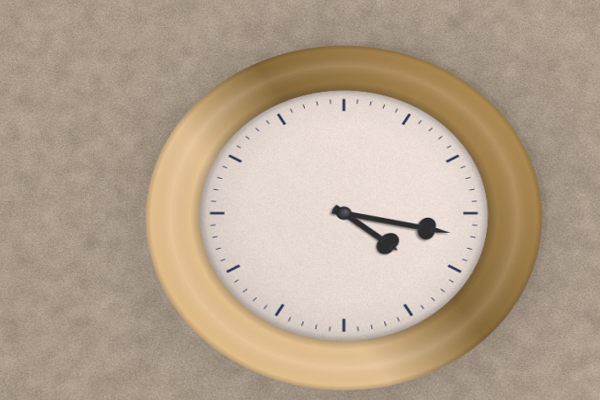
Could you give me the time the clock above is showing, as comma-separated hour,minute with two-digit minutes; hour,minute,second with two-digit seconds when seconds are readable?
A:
4,17
